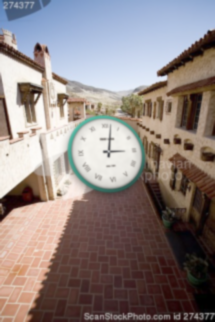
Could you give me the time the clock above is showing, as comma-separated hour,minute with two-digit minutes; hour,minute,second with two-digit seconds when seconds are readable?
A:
3,02
